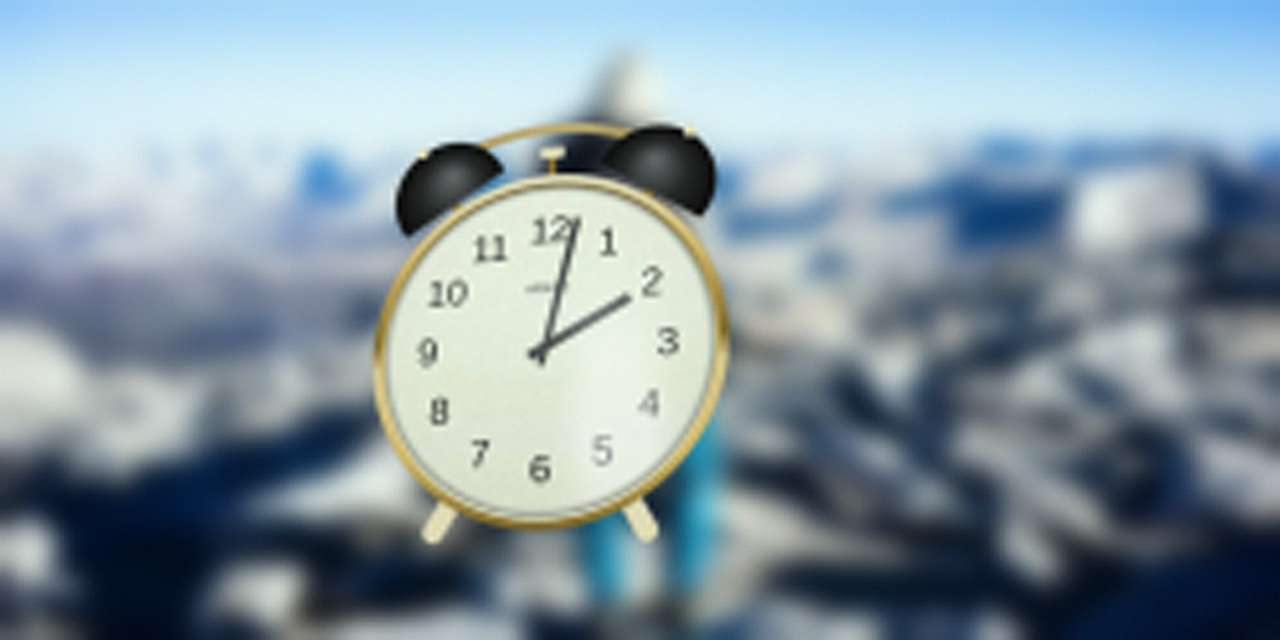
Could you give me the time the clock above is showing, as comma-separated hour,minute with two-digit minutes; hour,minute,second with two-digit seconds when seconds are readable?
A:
2,02
